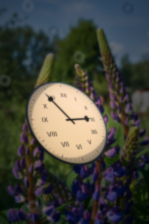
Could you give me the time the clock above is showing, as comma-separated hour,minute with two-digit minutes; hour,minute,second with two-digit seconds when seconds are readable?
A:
2,54
